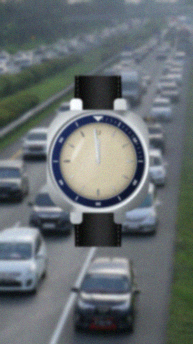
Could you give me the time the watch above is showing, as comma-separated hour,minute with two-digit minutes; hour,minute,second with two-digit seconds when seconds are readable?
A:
11,59
